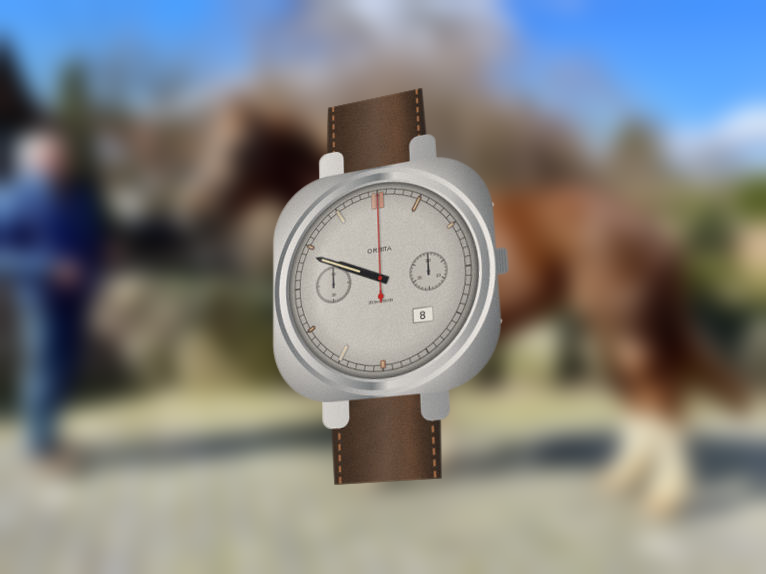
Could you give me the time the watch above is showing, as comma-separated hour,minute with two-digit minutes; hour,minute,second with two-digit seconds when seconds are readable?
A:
9,49
